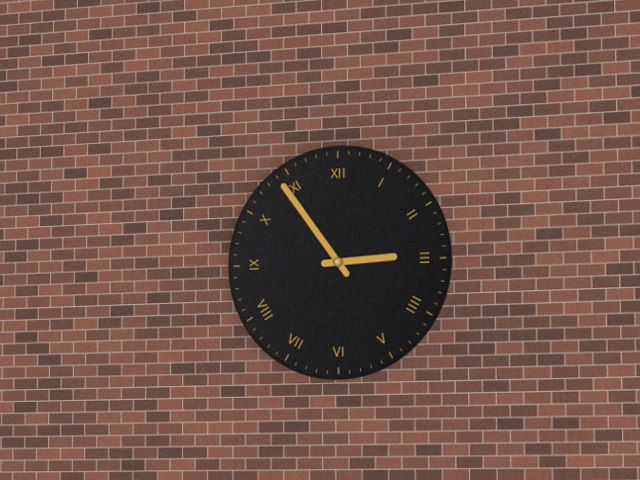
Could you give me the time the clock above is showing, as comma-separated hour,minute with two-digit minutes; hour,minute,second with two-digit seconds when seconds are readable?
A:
2,54
